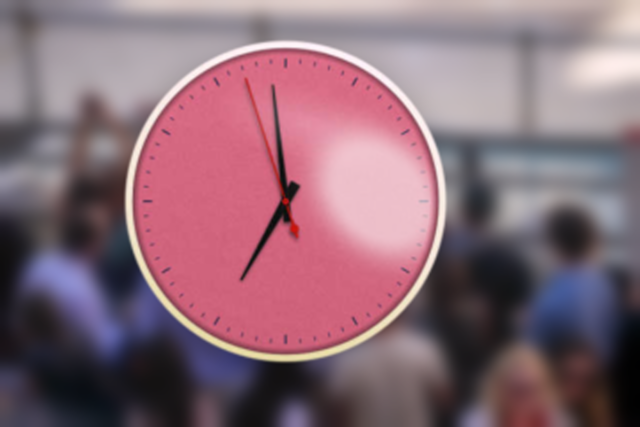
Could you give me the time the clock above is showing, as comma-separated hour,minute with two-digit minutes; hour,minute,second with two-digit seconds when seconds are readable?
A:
6,58,57
